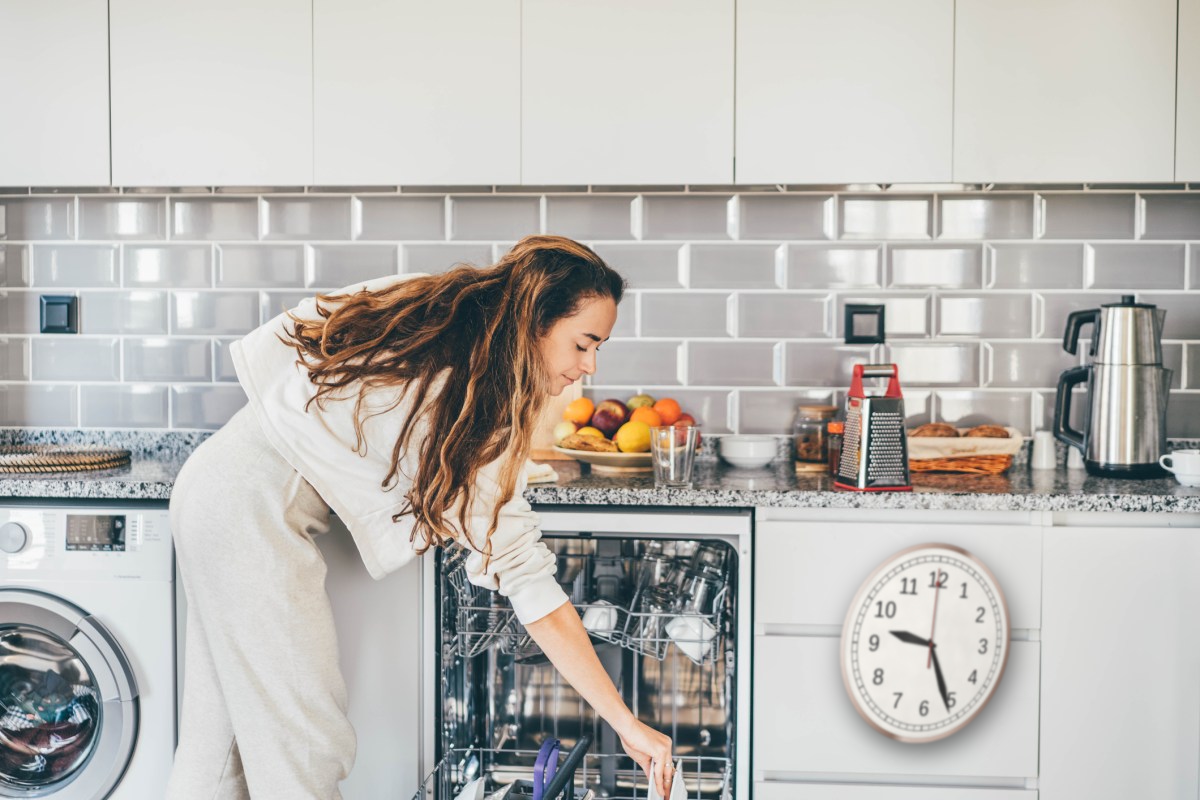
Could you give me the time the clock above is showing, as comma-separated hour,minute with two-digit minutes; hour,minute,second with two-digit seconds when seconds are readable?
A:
9,26,00
